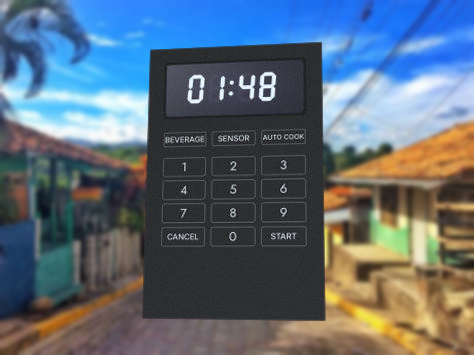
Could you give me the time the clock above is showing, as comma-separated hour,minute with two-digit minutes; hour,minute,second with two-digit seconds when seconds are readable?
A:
1,48
